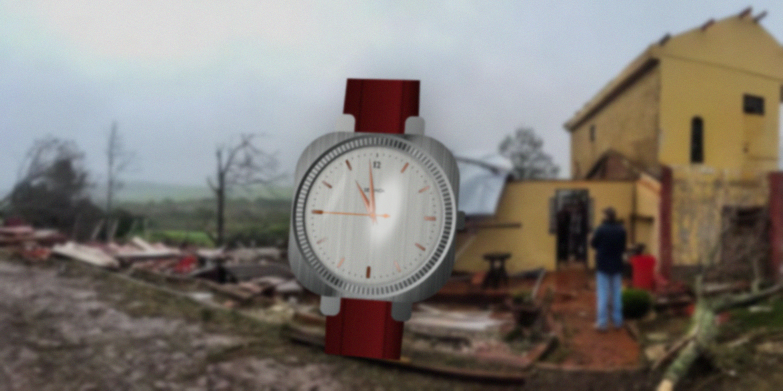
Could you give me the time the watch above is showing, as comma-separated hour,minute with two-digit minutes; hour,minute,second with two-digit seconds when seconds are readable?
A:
10,58,45
